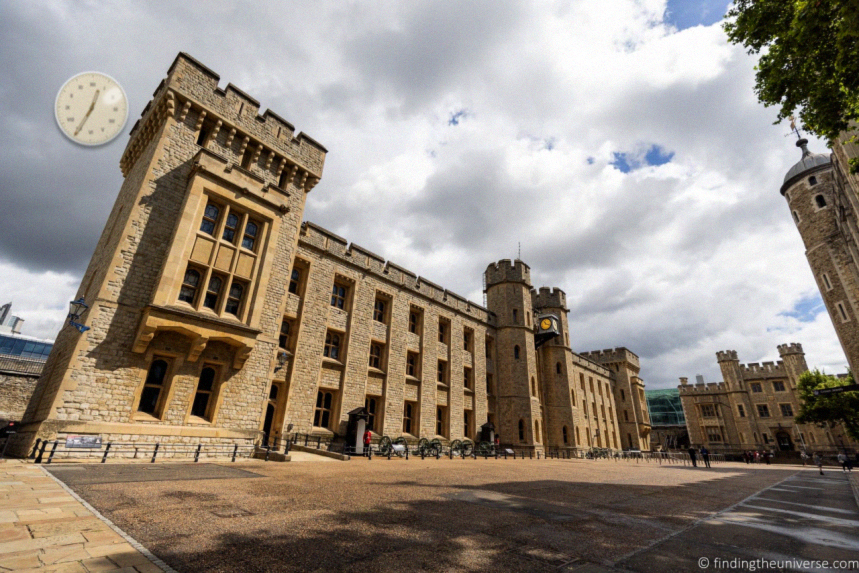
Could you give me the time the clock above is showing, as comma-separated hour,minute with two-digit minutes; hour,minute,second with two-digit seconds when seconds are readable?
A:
12,35
